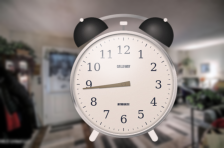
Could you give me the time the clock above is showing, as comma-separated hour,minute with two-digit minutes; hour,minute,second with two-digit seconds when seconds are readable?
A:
8,44
